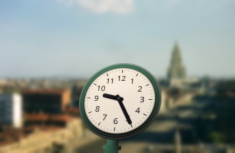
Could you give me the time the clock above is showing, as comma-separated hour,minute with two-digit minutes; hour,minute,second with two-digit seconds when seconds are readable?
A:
9,25
